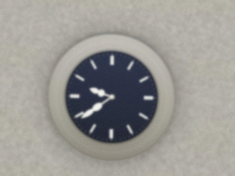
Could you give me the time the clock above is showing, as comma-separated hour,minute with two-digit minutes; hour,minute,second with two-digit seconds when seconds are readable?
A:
9,39
